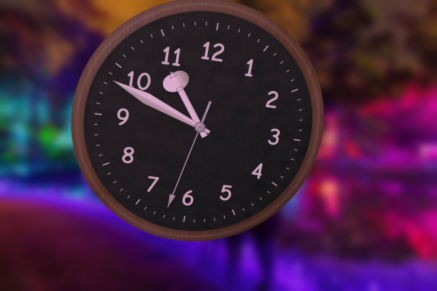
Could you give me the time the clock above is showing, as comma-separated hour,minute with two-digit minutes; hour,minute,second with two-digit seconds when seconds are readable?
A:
10,48,32
